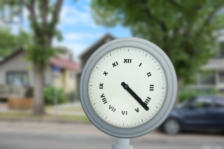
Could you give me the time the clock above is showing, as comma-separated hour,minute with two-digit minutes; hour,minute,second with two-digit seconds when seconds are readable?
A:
4,22
